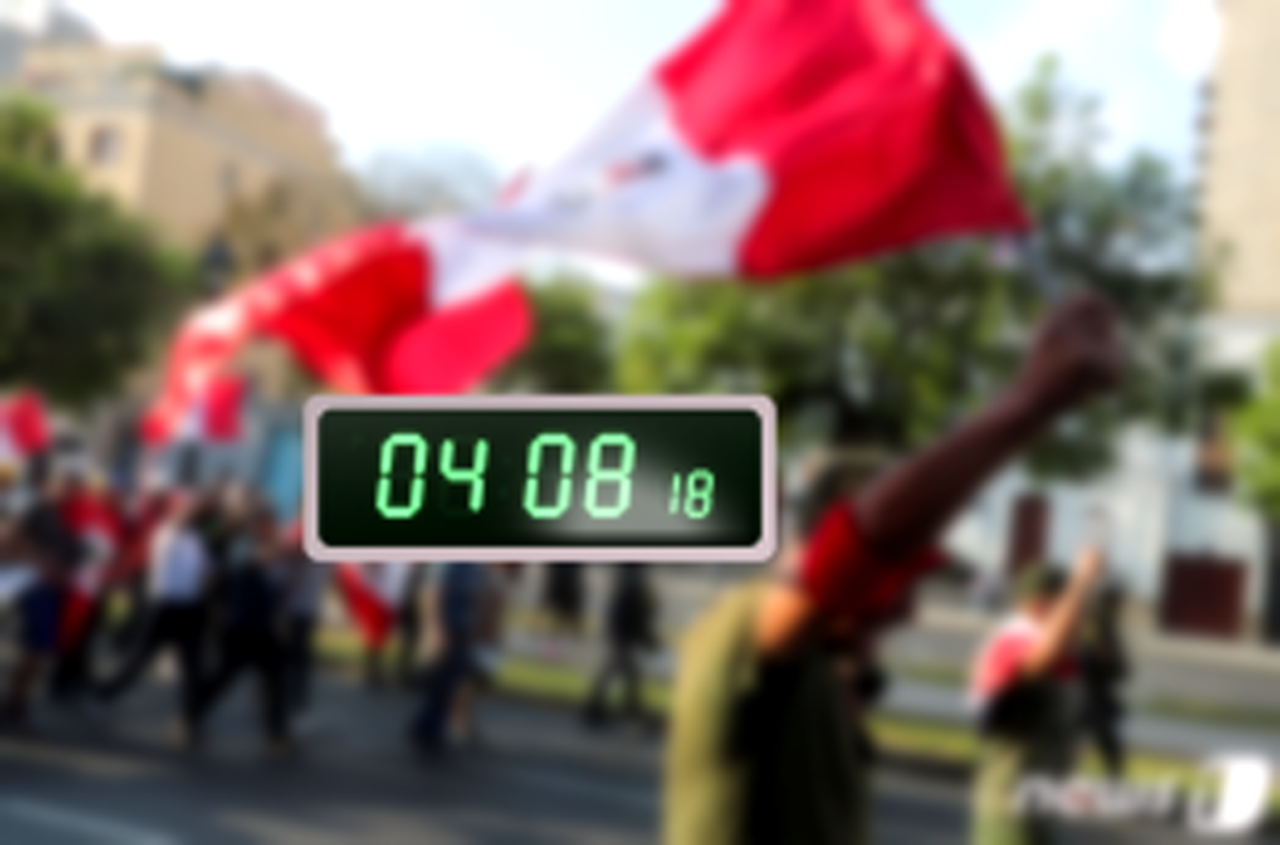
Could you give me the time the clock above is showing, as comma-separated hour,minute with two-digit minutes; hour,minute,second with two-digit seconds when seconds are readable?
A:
4,08,18
